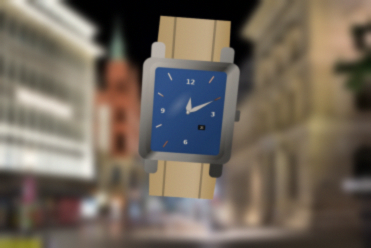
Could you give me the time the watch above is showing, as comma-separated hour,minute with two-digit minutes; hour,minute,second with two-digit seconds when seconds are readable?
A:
12,10
